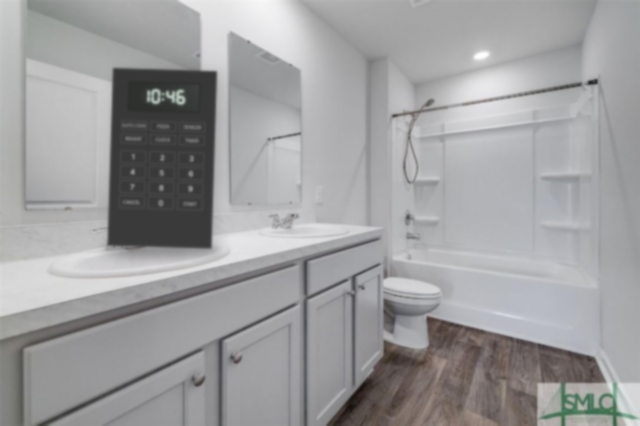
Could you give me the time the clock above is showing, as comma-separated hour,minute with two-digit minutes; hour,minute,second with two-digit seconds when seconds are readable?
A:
10,46
